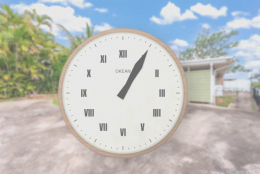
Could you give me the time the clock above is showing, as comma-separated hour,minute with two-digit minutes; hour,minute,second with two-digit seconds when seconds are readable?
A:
1,05
